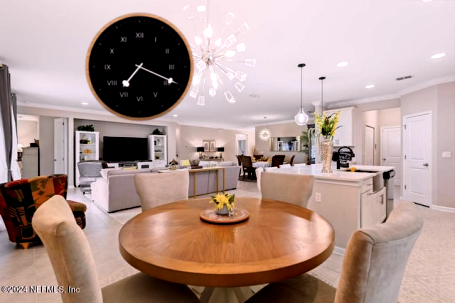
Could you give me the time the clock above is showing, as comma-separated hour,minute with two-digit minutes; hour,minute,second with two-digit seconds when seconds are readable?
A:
7,19
